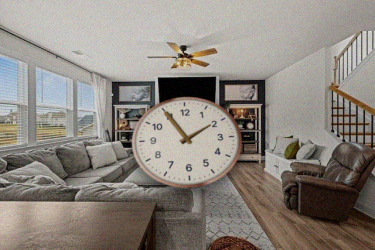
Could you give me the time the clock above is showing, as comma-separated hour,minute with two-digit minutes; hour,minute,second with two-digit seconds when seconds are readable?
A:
1,55
